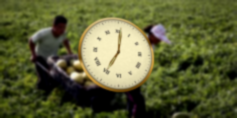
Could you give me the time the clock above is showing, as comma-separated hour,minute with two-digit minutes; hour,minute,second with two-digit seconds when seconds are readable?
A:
7,01
